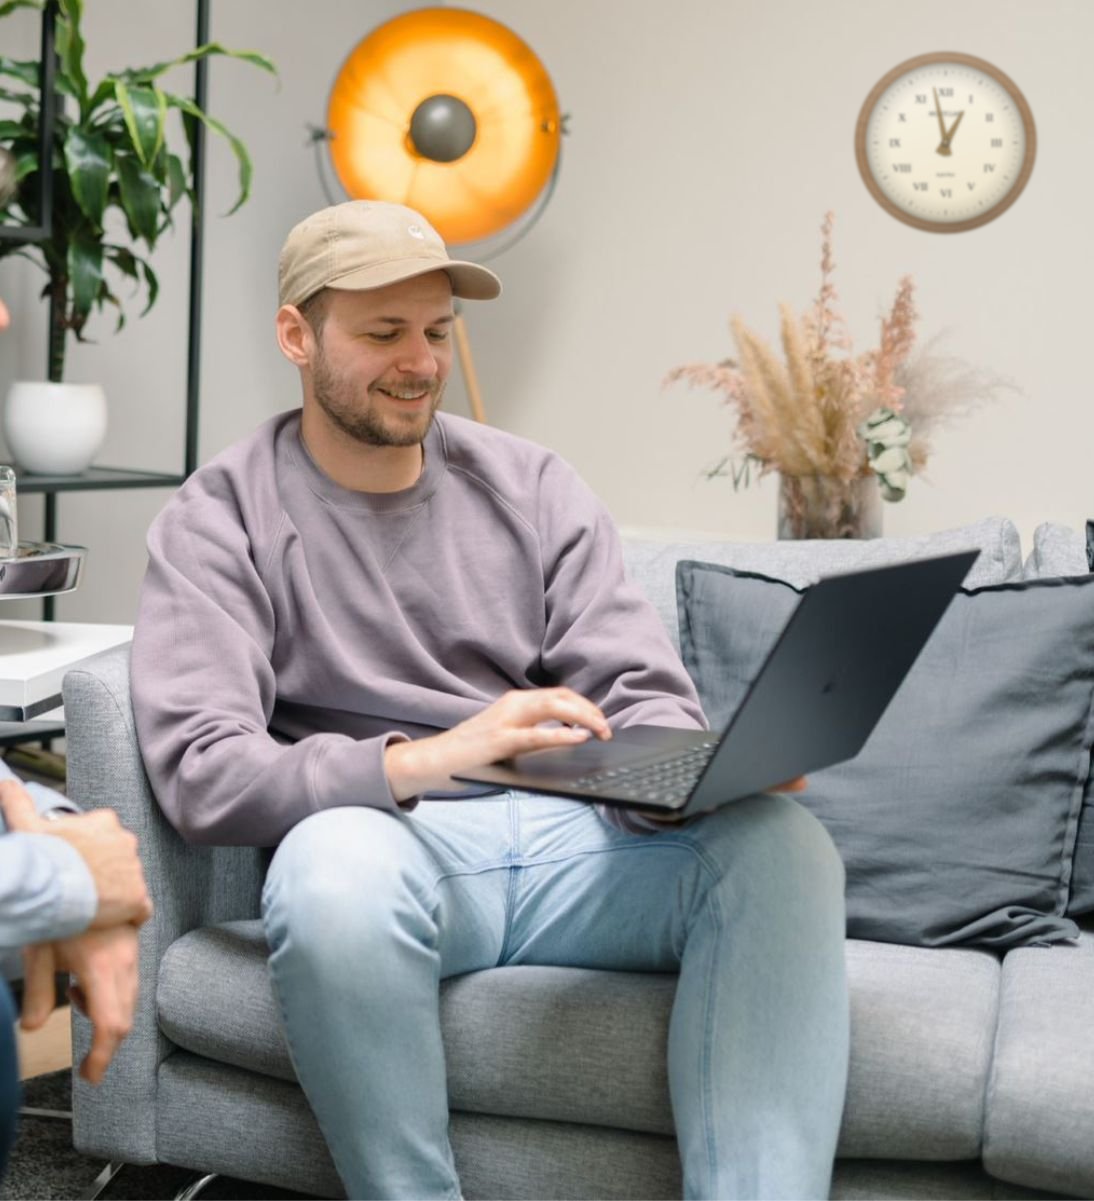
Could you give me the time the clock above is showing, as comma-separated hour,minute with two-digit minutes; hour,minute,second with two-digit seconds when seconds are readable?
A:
12,58
